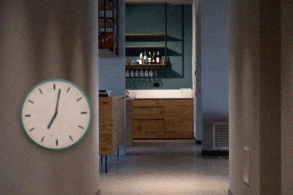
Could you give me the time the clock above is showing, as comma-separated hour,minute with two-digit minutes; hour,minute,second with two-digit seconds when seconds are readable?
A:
7,02
